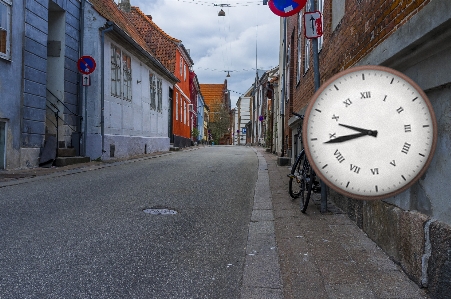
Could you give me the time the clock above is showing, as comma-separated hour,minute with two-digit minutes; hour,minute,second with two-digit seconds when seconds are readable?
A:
9,44
